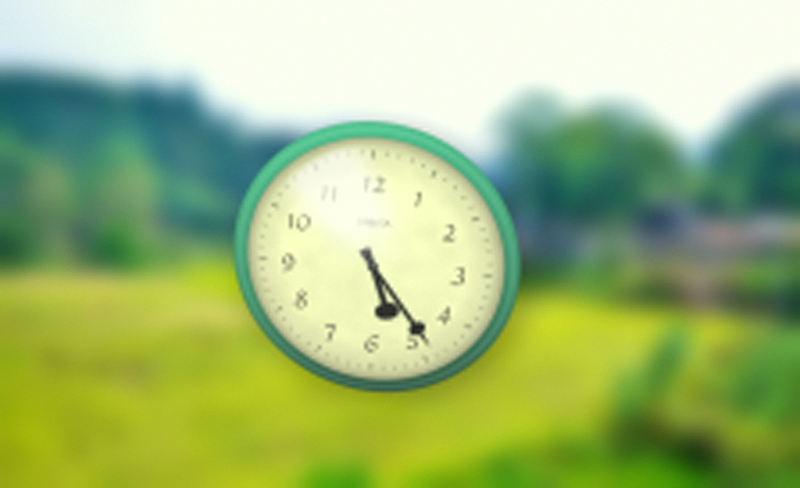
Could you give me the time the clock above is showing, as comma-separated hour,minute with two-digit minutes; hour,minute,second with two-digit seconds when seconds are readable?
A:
5,24
